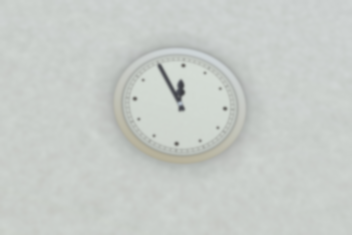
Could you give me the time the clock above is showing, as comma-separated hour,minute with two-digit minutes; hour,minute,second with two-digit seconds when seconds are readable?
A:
11,55
